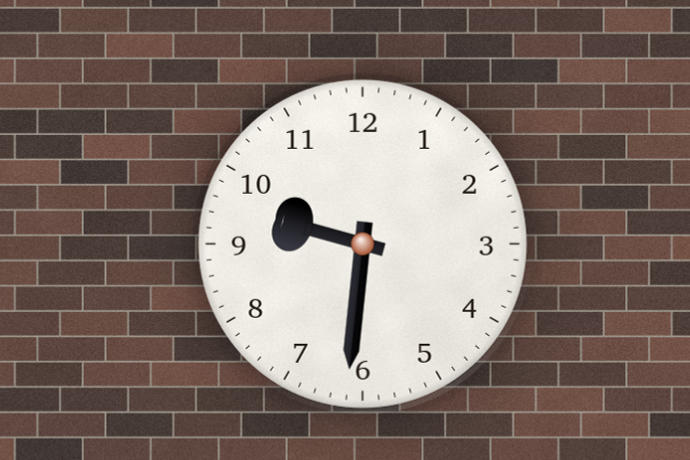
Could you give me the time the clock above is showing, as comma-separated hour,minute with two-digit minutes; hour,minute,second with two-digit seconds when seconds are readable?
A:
9,31
